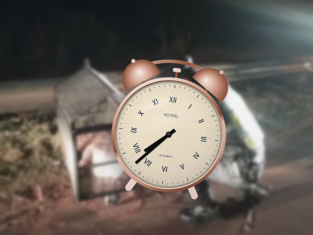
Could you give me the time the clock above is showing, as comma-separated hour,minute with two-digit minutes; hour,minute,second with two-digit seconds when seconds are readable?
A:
7,37
